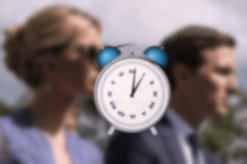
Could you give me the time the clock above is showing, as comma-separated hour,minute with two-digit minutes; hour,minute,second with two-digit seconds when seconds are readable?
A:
1,01
